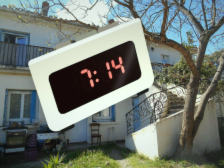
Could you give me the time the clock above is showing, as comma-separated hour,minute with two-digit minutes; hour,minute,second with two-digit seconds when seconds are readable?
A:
7,14
